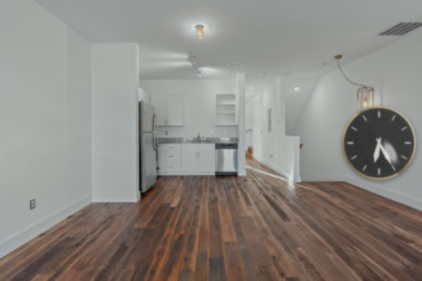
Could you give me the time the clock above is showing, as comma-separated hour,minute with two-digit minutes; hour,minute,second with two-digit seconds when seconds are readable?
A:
6,25
